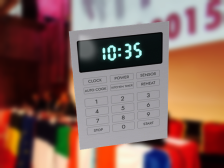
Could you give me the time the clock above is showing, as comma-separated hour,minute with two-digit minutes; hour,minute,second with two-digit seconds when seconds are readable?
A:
10,35
